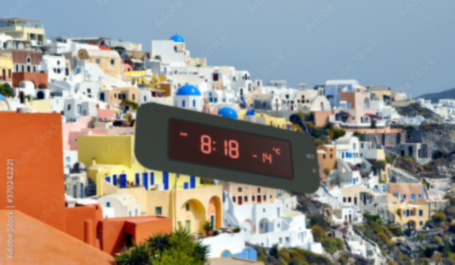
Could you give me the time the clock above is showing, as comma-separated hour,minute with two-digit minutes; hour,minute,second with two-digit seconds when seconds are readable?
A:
8,18
